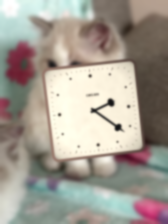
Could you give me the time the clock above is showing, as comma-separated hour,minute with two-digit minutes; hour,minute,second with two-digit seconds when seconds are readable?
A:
2,22
